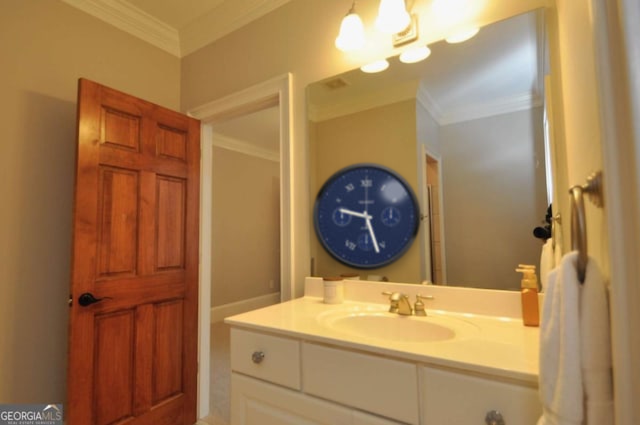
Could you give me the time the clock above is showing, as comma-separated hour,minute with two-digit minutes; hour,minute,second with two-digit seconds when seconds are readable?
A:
9,27
